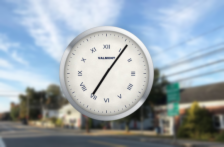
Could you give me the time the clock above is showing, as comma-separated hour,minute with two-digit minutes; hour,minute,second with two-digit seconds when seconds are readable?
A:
7,06
